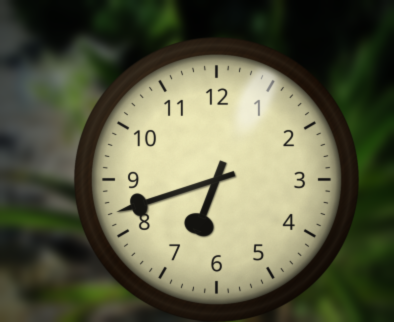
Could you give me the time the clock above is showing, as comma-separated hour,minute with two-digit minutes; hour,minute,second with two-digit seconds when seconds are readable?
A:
6,42
